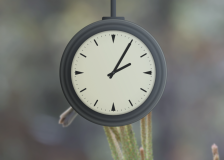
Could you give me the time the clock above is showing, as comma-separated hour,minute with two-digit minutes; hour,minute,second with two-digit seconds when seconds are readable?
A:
2,05
